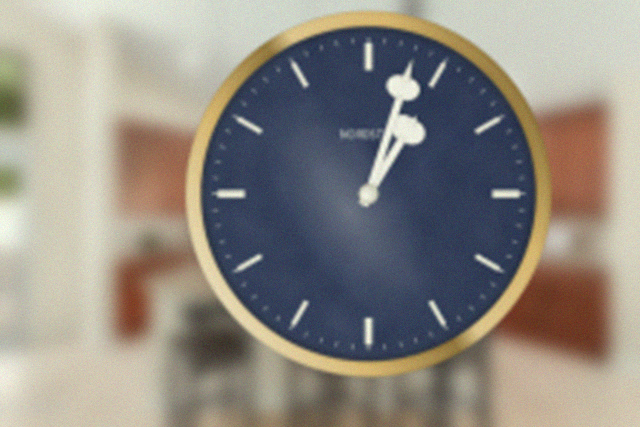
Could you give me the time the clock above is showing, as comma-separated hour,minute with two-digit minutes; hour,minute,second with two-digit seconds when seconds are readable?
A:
1,03
